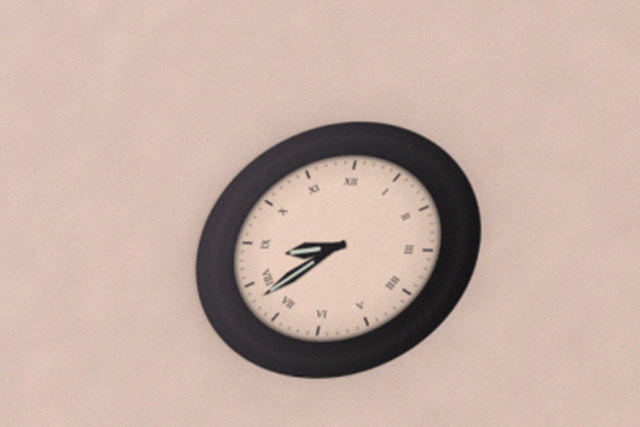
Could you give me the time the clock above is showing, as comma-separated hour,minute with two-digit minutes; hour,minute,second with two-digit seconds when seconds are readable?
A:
8,38
